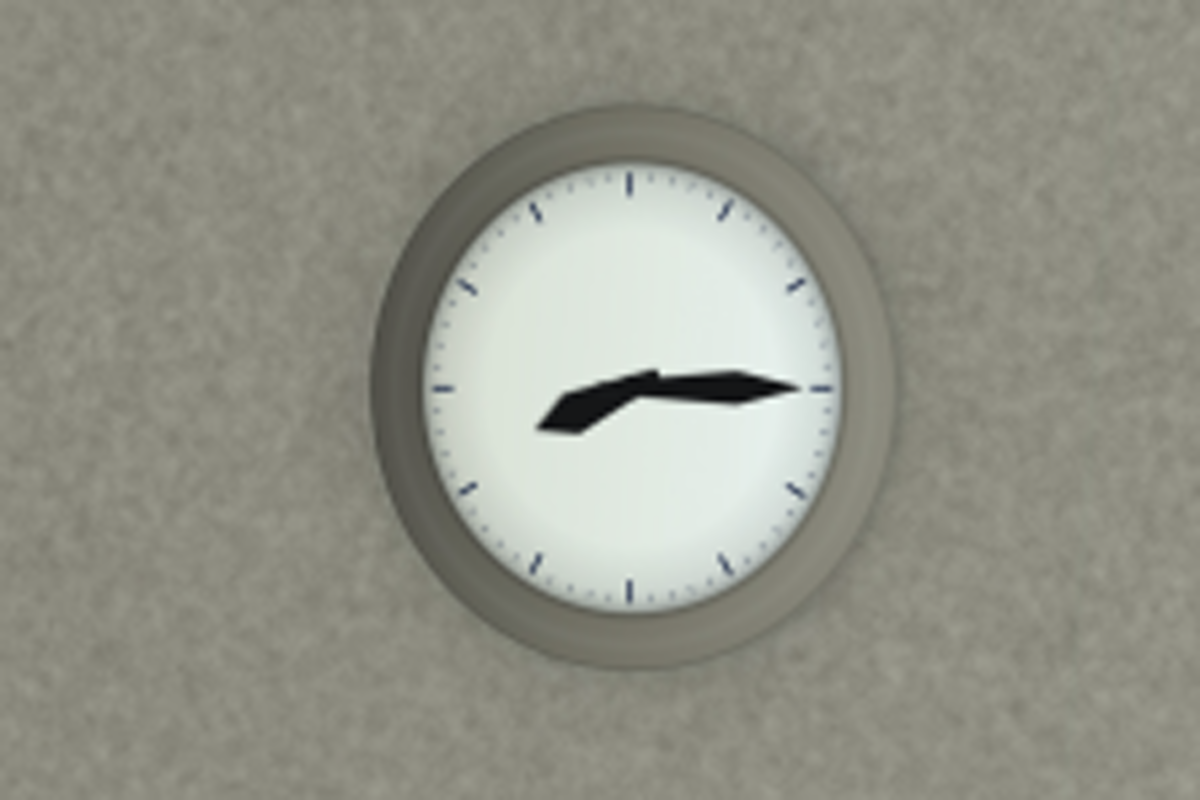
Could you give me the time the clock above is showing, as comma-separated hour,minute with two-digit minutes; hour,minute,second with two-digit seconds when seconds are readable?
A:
8,15
